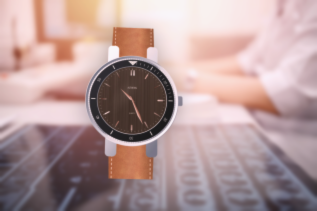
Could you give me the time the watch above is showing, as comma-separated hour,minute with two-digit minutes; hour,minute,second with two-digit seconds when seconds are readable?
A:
10,26
